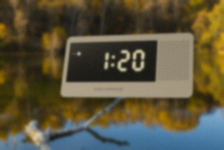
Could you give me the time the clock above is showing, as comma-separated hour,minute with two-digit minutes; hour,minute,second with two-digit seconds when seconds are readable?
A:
1,20
